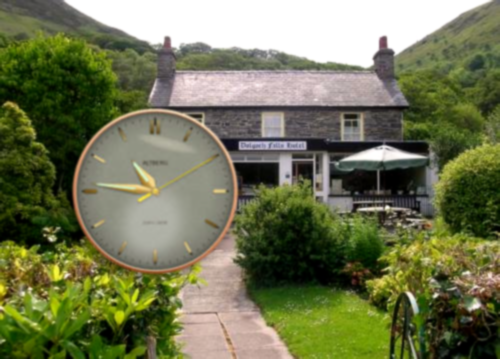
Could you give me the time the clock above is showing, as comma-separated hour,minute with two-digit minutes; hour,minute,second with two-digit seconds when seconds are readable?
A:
10,46,10
